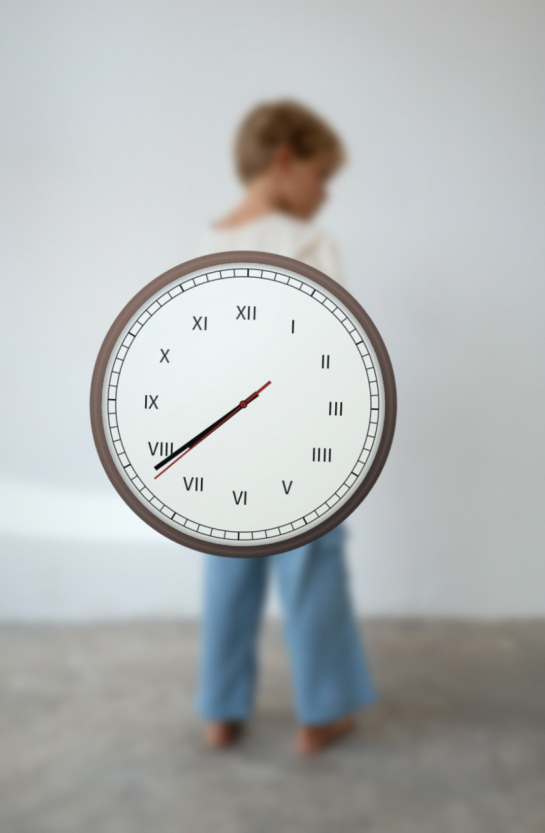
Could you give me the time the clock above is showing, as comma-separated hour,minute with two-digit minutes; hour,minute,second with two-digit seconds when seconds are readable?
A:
7,38,38
